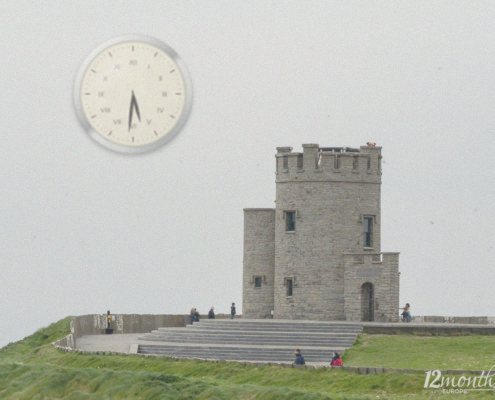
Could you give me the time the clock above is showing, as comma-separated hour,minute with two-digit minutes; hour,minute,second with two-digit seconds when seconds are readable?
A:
5,31
